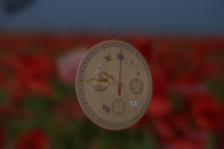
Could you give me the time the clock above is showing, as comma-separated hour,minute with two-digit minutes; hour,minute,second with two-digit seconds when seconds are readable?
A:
9,45
